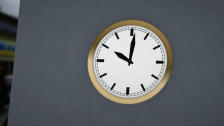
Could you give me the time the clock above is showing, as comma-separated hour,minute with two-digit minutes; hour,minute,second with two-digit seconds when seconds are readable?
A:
10,01
